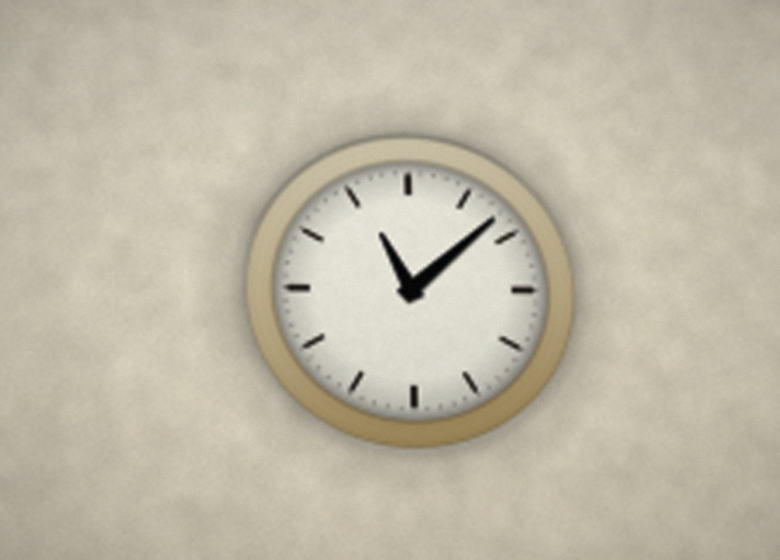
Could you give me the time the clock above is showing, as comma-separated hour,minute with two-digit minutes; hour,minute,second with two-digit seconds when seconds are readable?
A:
11,08
